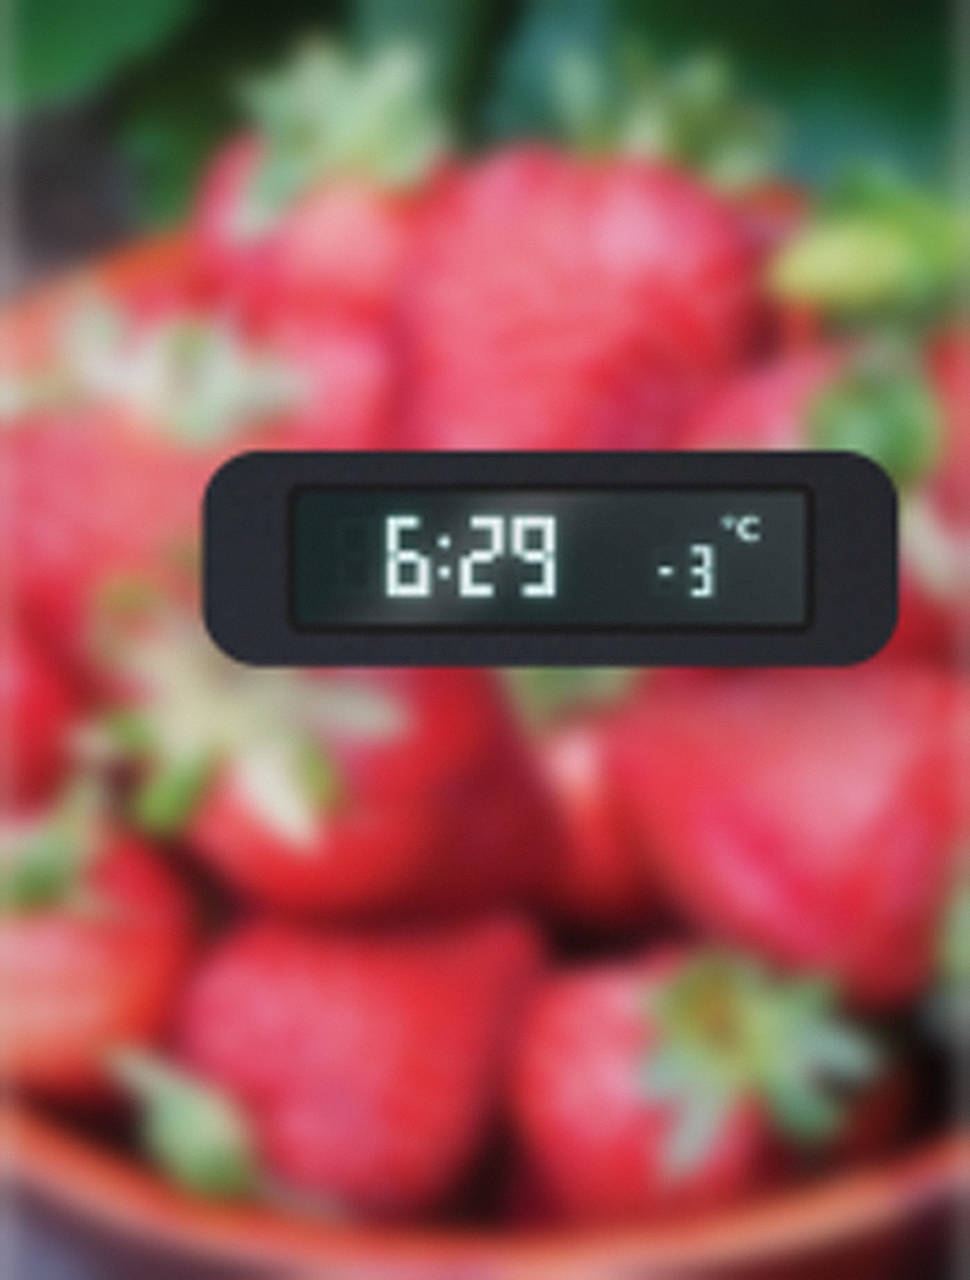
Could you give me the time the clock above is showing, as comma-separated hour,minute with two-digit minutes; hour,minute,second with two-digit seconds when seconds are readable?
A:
6,29
